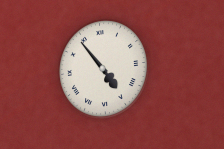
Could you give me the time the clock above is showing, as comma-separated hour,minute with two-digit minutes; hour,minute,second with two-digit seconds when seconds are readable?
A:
4,54
